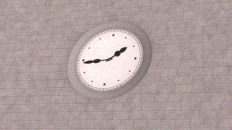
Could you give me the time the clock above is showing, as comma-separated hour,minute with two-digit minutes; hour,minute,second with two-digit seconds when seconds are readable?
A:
1,44
